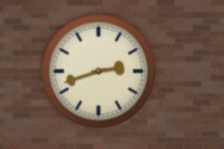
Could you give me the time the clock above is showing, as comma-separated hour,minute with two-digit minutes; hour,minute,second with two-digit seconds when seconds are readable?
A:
2,42
